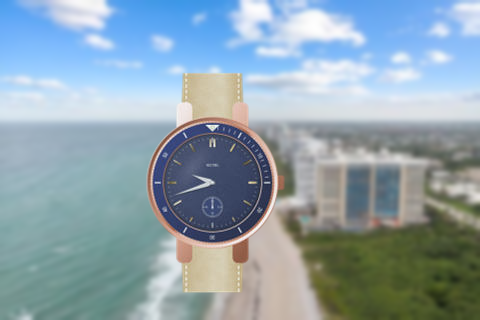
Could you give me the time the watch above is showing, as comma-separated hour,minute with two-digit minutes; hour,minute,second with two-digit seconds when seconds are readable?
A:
9,42
